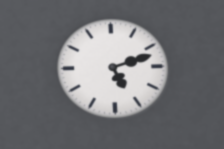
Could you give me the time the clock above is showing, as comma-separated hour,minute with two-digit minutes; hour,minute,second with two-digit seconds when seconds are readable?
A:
5,12
